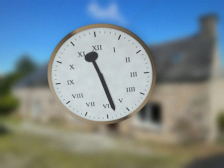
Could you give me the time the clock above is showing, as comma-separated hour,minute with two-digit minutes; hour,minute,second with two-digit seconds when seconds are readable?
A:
11,28
